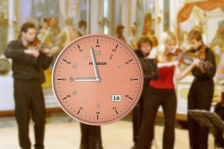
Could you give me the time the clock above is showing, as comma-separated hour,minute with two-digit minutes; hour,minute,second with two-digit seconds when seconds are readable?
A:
8,58
